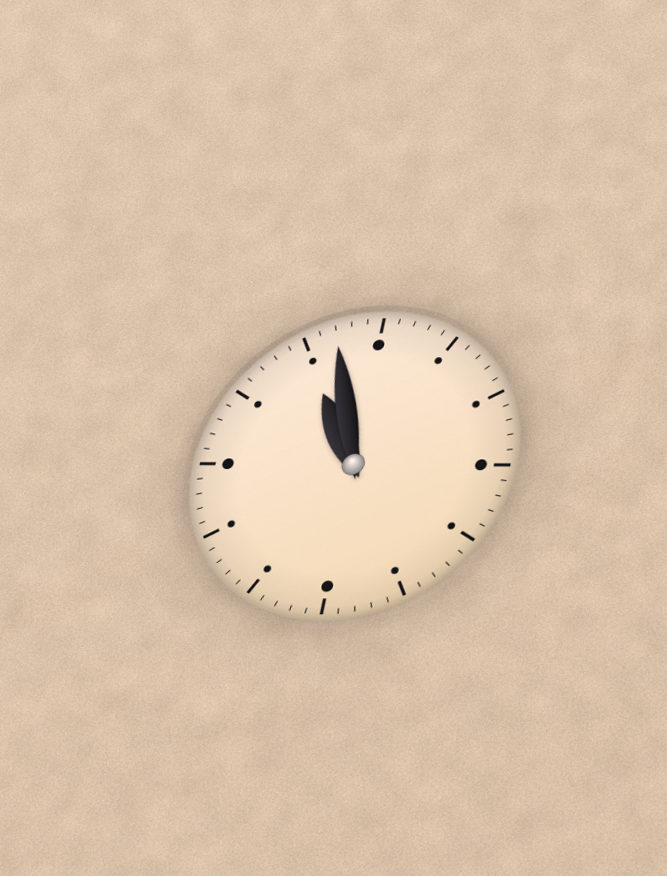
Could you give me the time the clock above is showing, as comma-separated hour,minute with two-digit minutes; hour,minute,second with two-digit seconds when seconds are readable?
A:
10,57
